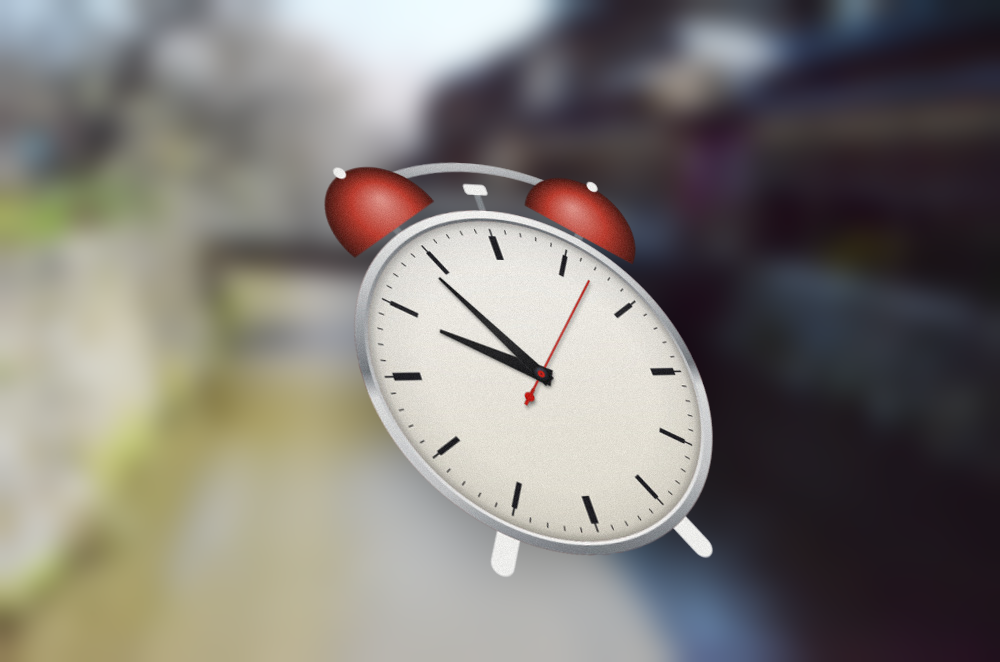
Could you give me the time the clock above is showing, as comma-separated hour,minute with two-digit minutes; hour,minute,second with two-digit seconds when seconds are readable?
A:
9,54,07
